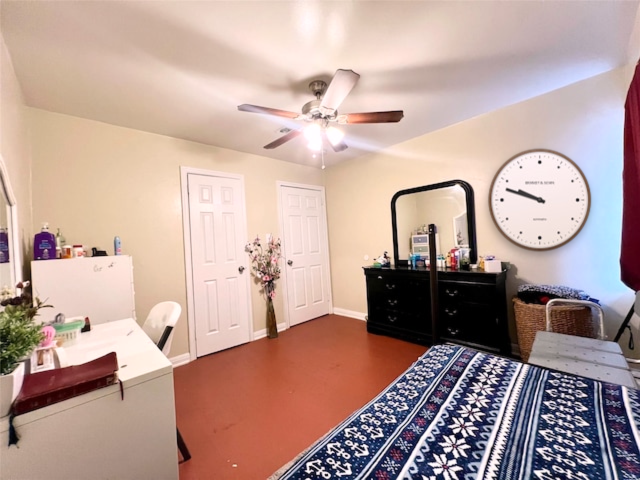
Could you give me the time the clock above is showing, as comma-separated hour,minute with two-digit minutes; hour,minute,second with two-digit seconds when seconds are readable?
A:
9,48
